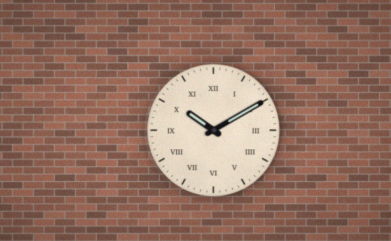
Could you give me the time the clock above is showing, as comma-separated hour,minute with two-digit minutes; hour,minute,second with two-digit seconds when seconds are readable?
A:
10,10
